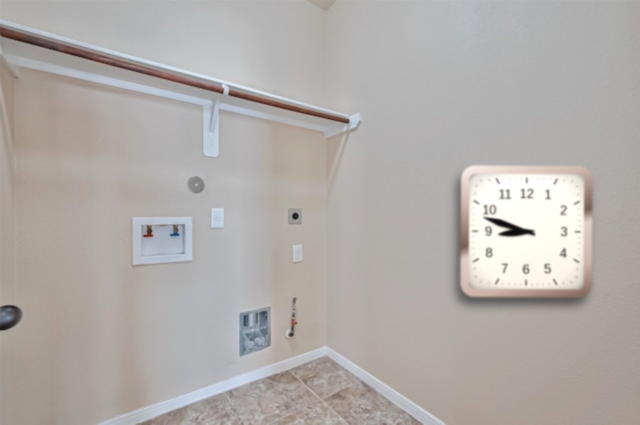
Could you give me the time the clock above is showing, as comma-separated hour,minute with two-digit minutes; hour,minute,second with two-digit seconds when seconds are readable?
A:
8,48
